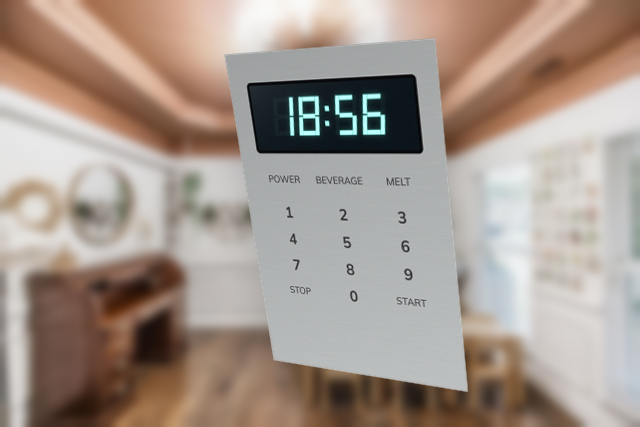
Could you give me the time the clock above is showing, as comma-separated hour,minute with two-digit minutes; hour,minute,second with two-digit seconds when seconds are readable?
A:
18,56
